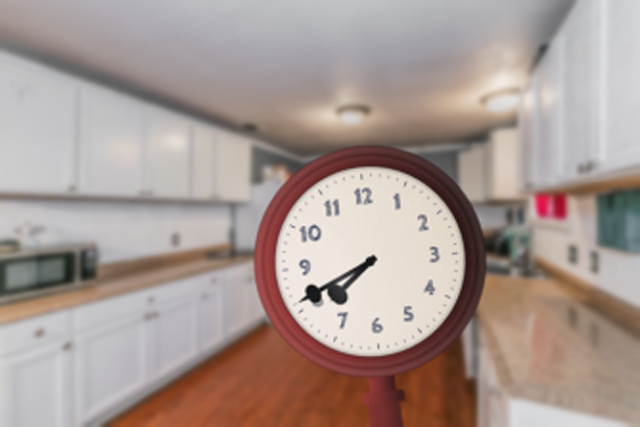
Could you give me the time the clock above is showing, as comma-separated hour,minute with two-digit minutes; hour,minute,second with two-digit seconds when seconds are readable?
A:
7,41
